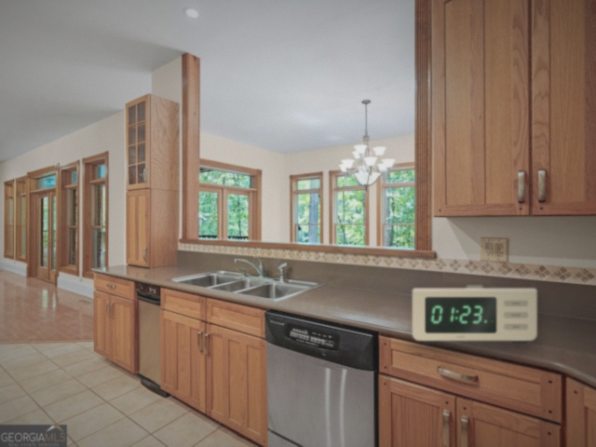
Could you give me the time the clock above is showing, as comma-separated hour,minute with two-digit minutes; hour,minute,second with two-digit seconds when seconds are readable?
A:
1,23
